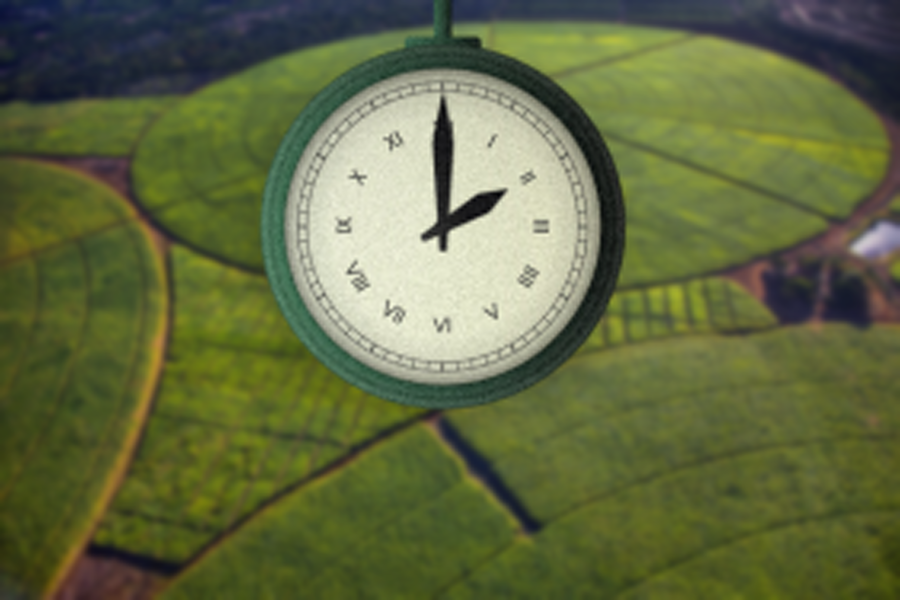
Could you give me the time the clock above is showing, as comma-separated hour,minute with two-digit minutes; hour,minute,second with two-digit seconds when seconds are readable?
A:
2,00
